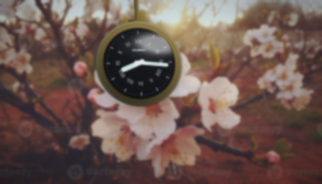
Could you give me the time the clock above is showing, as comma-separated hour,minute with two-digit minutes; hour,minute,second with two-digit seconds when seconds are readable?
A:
8,16
